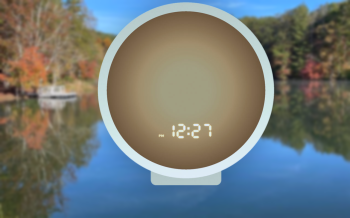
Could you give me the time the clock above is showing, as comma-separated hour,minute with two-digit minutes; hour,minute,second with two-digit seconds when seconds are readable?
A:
12,27
